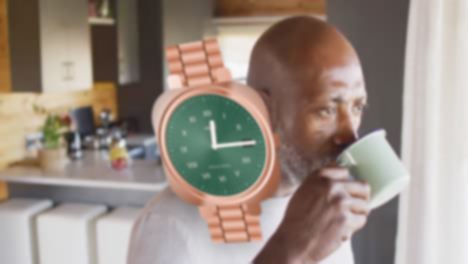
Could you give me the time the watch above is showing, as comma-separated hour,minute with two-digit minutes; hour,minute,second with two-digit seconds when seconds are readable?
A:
12,15
